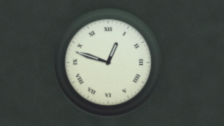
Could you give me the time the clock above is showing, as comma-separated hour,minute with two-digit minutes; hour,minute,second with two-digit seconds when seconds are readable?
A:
12,48
